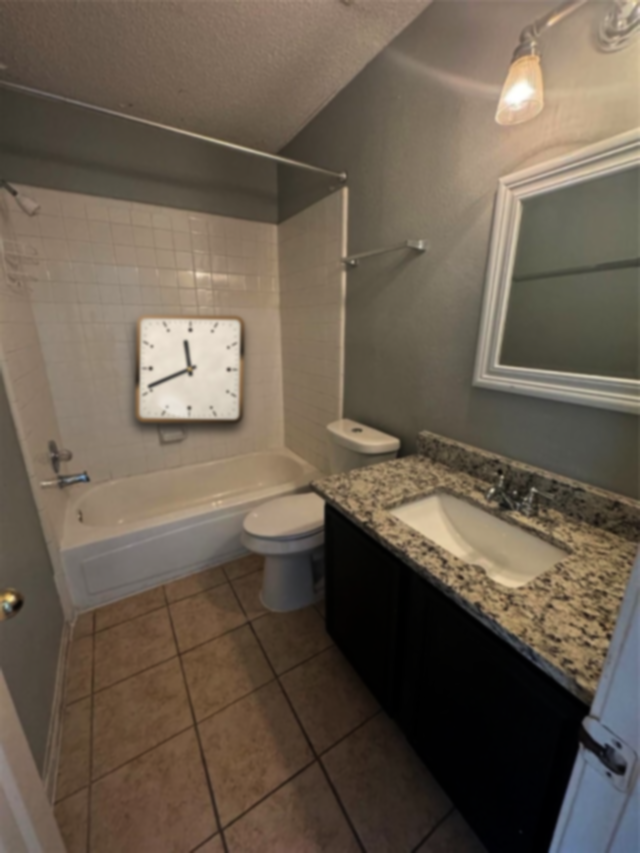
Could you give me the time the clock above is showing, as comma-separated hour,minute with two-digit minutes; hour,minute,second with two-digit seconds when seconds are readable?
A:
11,41
